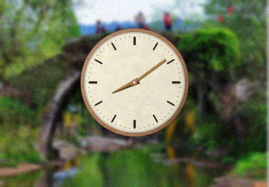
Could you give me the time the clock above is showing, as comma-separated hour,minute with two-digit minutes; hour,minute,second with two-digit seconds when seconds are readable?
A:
8,09
